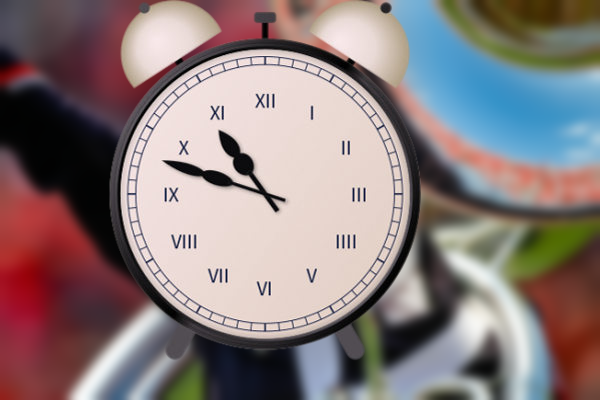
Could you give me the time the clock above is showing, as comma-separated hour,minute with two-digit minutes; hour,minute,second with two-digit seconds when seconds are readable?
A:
10,48
